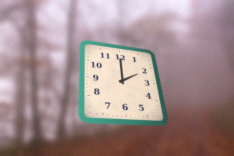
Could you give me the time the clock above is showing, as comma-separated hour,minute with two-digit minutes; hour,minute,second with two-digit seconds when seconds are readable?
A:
2,00
